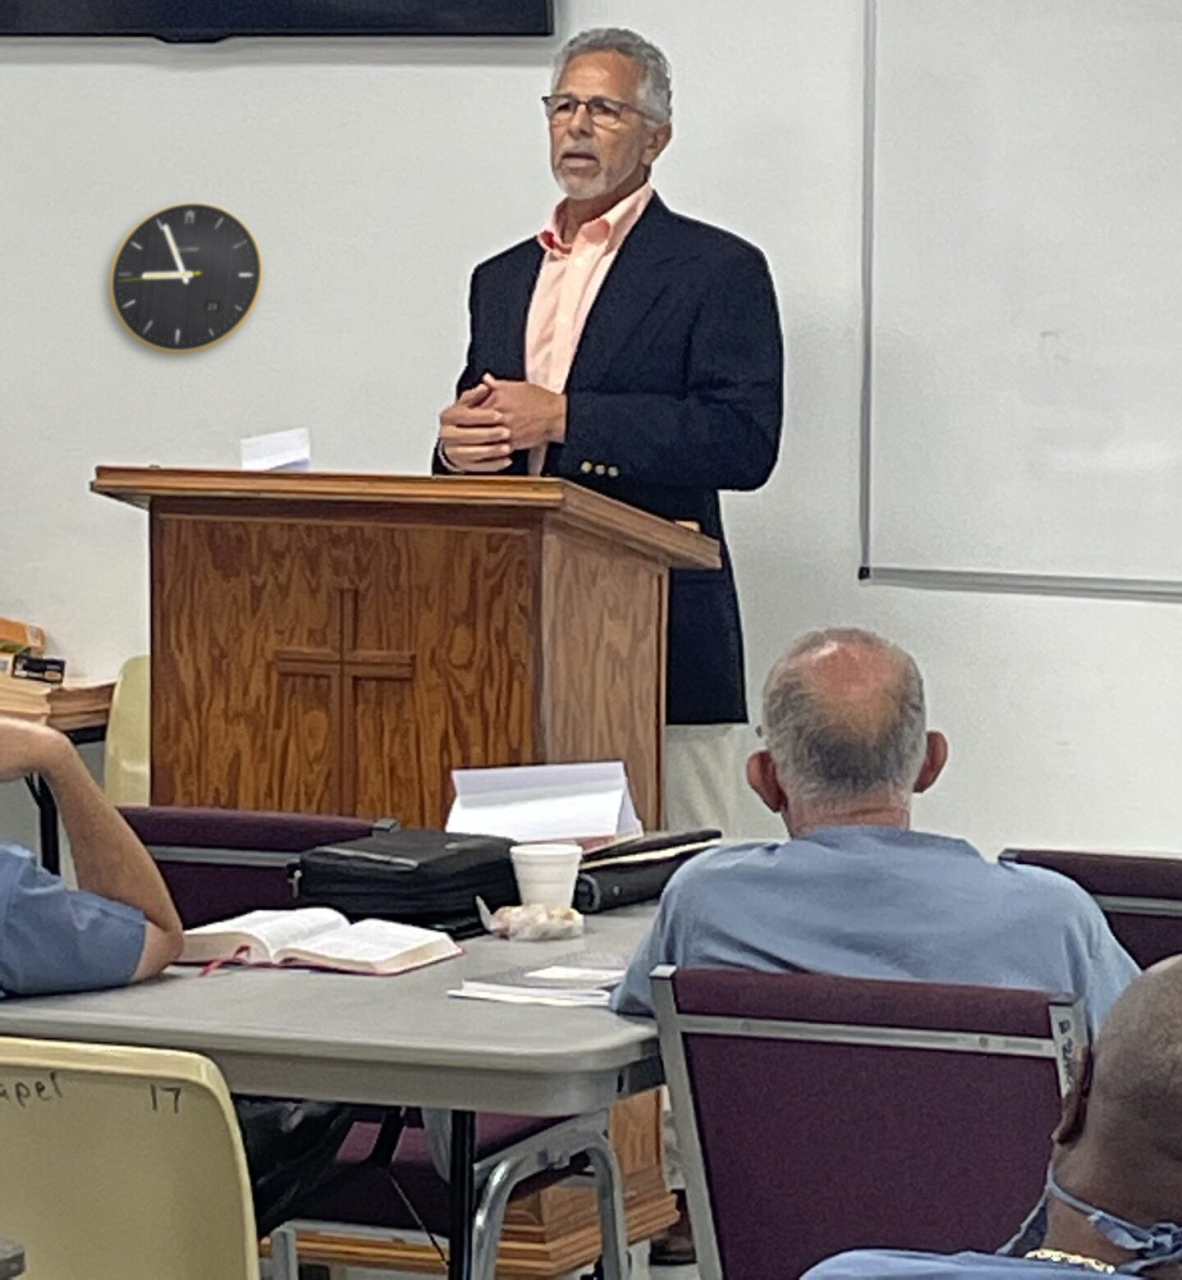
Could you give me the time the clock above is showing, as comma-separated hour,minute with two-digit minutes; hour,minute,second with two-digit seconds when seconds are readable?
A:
8,55,44
